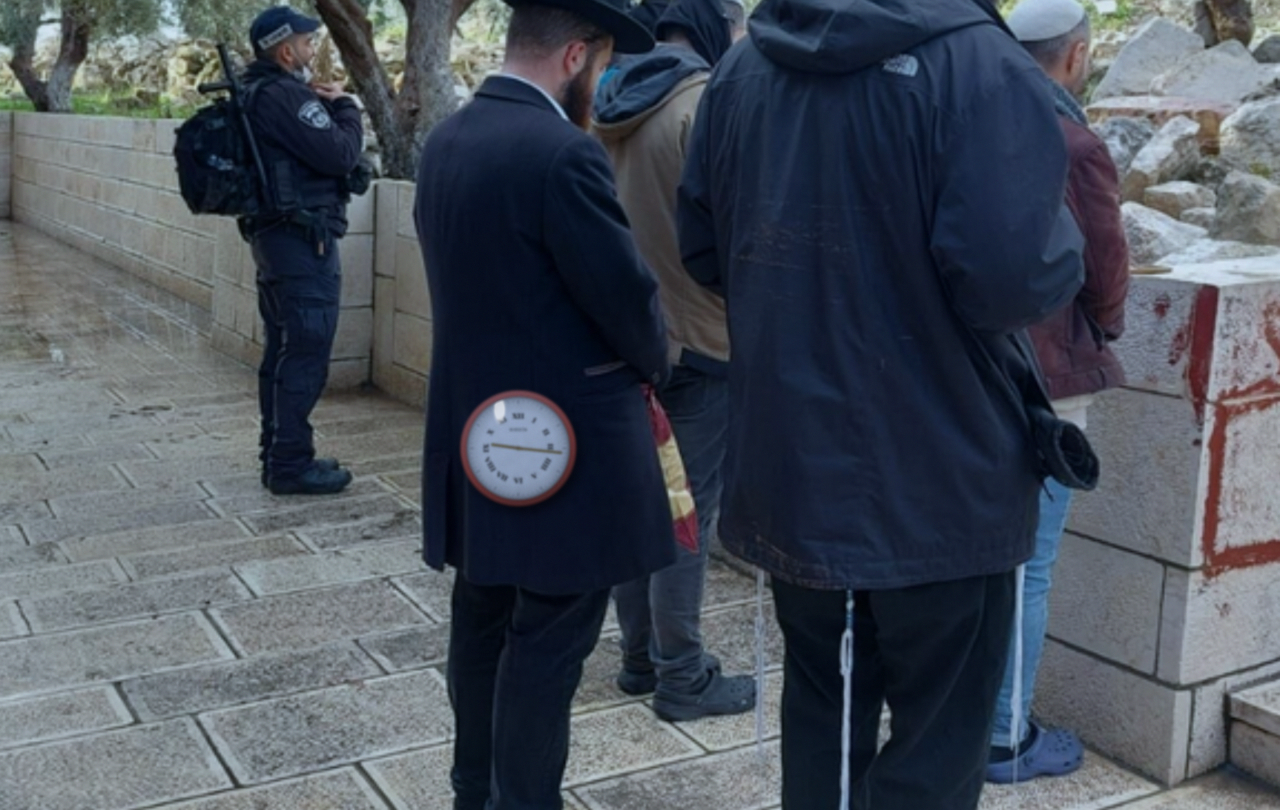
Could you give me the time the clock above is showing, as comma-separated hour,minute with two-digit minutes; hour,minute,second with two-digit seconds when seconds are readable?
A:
9,16
